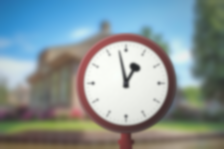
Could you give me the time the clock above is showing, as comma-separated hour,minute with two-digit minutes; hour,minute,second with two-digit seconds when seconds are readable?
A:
12,58
